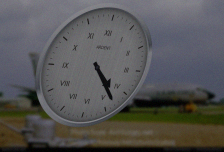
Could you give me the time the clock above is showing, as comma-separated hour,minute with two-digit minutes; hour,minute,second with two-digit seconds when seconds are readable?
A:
4,23
